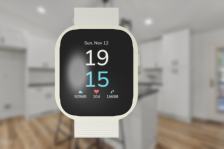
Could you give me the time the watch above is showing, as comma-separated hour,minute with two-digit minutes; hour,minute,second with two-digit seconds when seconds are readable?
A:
19,15
